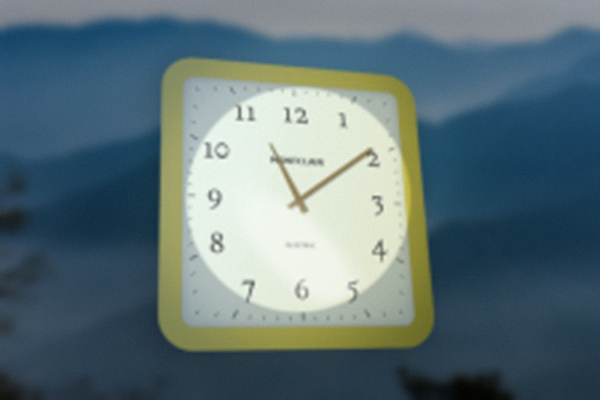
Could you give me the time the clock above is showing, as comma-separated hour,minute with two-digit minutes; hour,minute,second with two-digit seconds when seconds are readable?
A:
11,09
